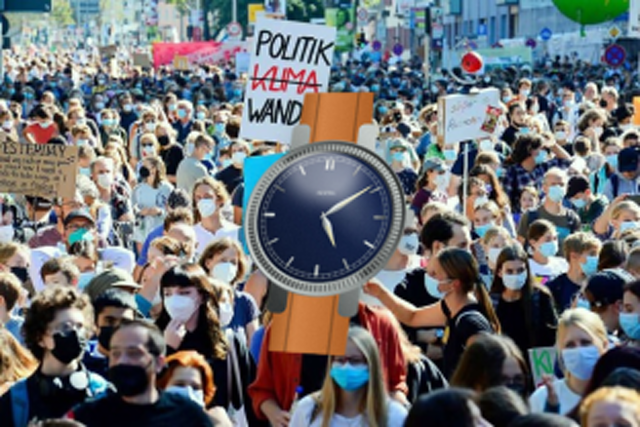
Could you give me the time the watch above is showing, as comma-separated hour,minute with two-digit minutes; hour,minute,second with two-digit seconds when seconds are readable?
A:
5,09
